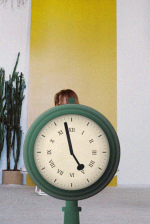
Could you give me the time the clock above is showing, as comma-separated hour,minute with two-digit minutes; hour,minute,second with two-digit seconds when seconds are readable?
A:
4,58
